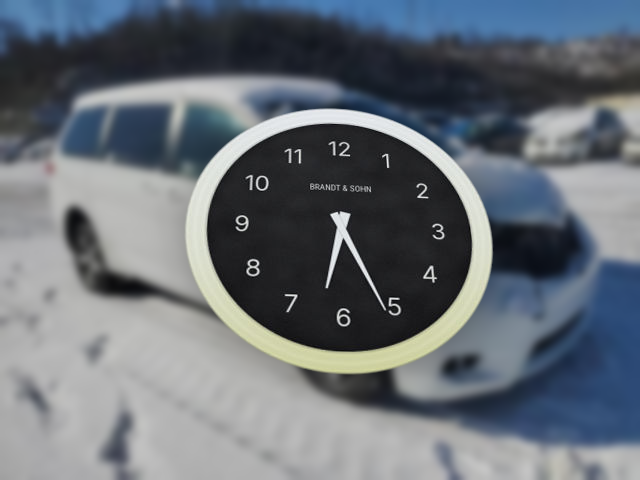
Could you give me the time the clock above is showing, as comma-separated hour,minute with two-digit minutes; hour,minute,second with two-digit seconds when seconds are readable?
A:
6,26
